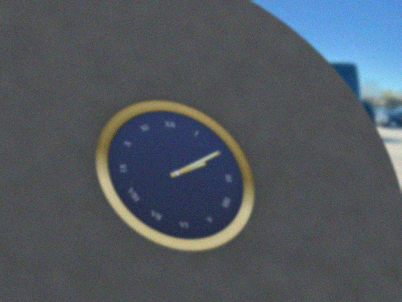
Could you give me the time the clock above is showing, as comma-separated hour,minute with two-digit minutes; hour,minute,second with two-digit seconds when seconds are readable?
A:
2,10
